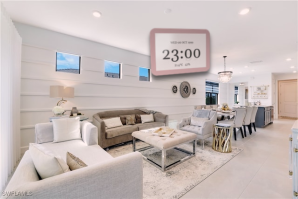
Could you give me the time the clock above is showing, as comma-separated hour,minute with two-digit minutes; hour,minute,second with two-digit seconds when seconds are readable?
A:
23,00
